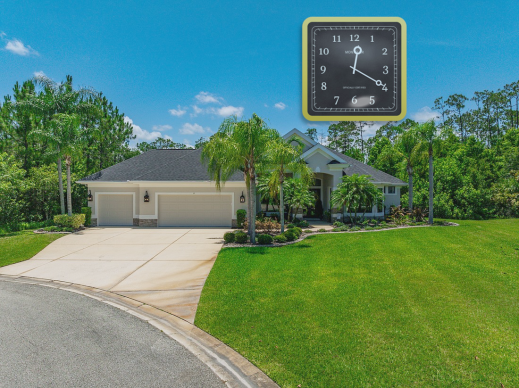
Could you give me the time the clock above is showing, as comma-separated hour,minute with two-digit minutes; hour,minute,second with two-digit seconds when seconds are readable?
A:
12,20
